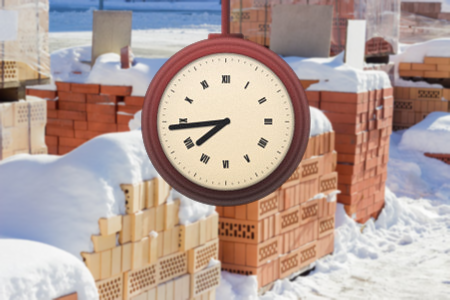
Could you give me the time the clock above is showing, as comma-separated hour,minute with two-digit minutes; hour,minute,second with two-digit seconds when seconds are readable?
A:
7,44
